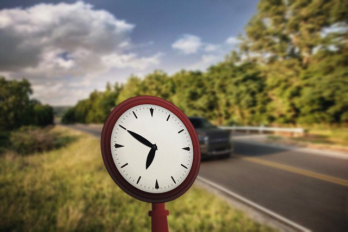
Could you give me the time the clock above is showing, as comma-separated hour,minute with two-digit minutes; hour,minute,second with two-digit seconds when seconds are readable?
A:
6,50
